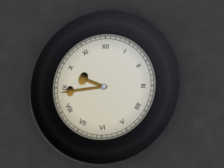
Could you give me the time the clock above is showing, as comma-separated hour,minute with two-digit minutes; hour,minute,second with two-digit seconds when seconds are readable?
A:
9,44
